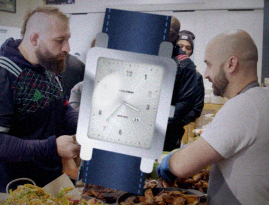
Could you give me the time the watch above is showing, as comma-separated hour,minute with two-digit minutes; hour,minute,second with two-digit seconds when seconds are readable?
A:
3,36
